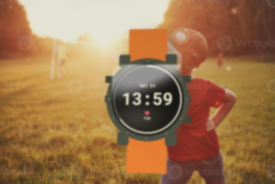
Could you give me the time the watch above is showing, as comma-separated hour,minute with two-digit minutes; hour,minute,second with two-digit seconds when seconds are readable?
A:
13,59
